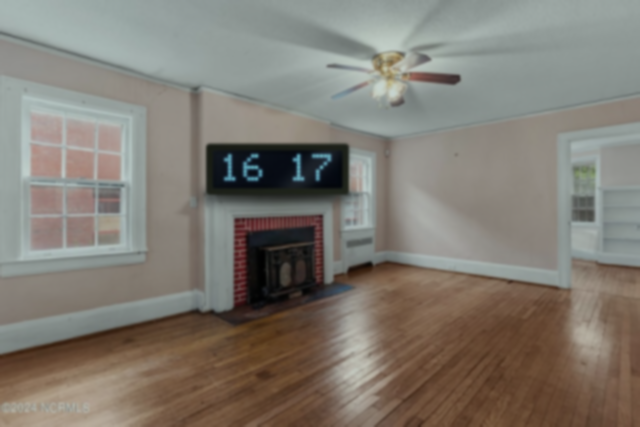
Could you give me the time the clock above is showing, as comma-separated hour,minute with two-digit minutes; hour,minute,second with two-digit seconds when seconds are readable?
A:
16,17
